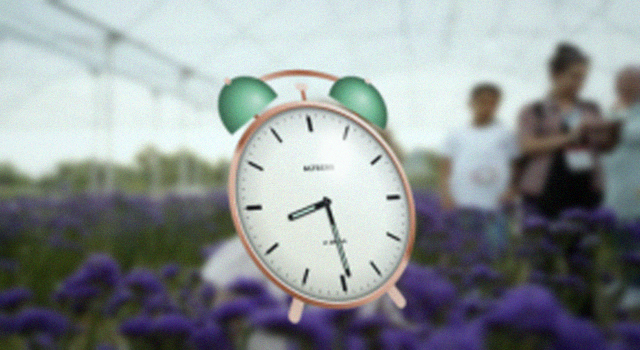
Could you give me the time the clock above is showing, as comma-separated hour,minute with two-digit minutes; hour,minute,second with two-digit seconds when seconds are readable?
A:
8,29
